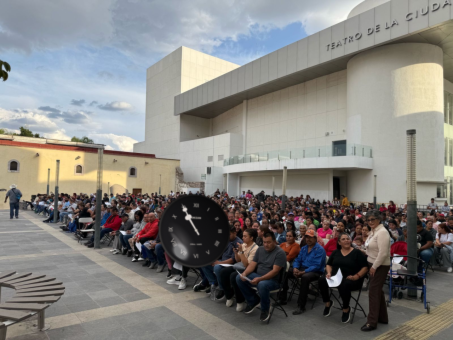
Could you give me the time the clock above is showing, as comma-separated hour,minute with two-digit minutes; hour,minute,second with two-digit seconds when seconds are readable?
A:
10,55
